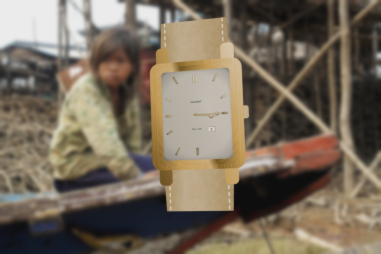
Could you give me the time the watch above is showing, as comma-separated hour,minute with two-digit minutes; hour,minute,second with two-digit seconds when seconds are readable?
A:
3,15
